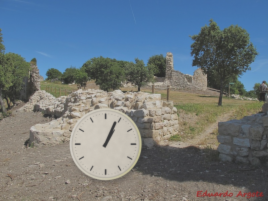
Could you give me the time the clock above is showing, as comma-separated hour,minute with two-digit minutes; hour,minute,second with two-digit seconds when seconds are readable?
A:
1,04
